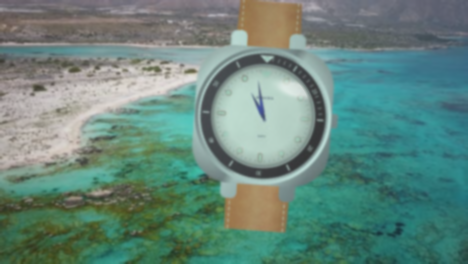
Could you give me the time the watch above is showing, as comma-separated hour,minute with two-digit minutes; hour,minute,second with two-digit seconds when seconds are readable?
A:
10,58
